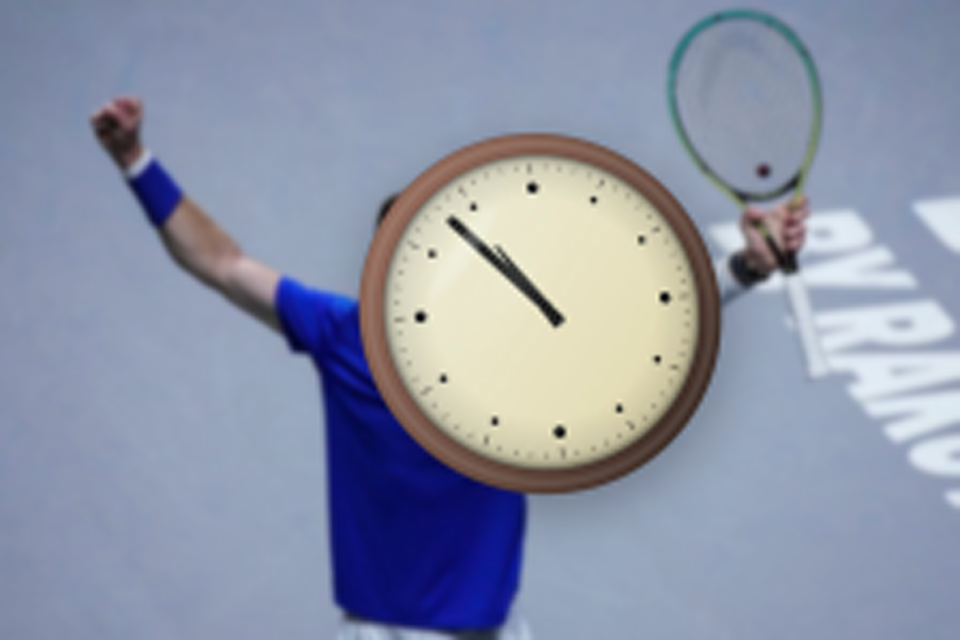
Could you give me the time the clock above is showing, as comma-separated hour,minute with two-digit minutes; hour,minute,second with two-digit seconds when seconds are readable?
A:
10,53
